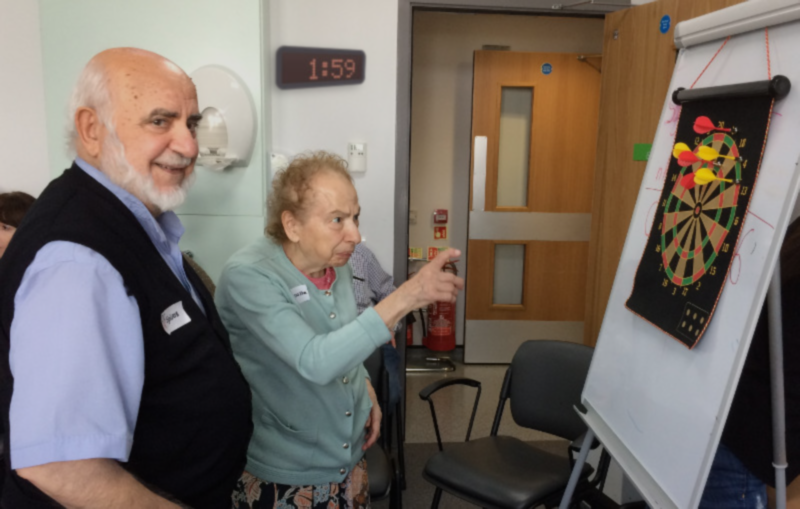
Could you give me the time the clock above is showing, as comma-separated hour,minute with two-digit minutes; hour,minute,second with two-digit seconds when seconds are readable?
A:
1,59
